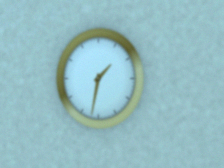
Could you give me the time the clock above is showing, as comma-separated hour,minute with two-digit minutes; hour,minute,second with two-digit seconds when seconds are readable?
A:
1,32
